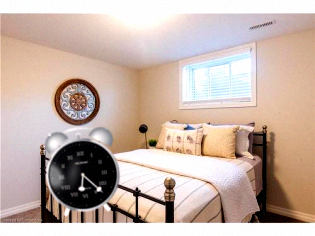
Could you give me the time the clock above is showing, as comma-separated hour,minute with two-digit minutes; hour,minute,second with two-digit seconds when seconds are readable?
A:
6,23
